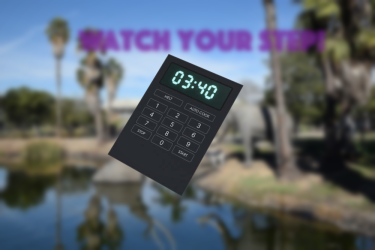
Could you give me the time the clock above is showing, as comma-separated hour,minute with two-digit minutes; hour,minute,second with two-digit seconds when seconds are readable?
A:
3,40
